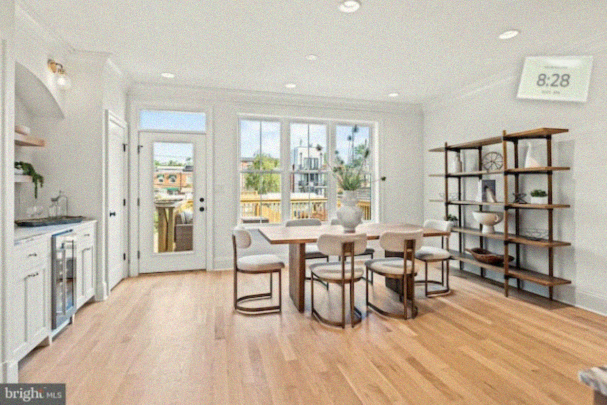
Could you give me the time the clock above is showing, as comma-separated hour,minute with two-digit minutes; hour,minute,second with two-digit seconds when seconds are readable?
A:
8,28
